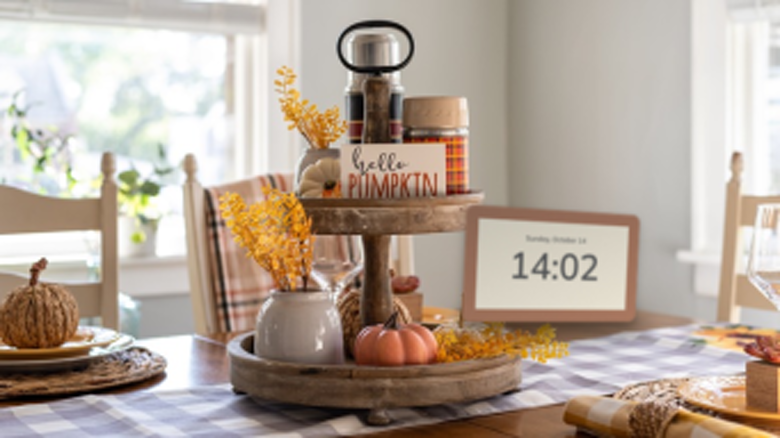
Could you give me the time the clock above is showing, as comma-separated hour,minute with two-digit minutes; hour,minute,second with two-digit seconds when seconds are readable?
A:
14,02
